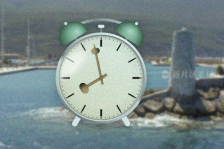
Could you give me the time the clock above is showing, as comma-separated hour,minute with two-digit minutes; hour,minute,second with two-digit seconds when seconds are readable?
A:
7,58
